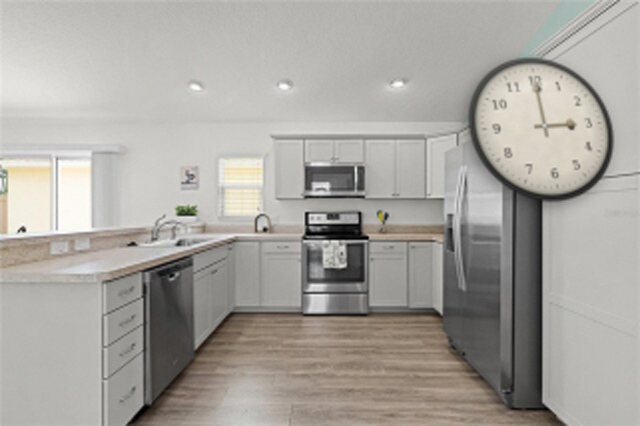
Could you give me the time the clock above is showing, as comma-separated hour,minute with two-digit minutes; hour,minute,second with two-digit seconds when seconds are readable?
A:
3,00
